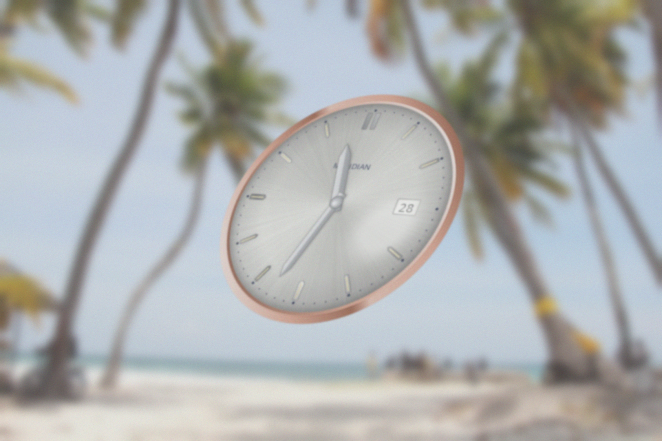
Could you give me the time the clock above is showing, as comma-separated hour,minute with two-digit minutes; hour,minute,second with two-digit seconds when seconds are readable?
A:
11,33
